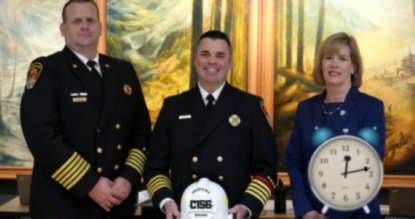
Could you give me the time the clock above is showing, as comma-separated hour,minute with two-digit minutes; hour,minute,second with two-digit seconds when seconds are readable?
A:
12,13
